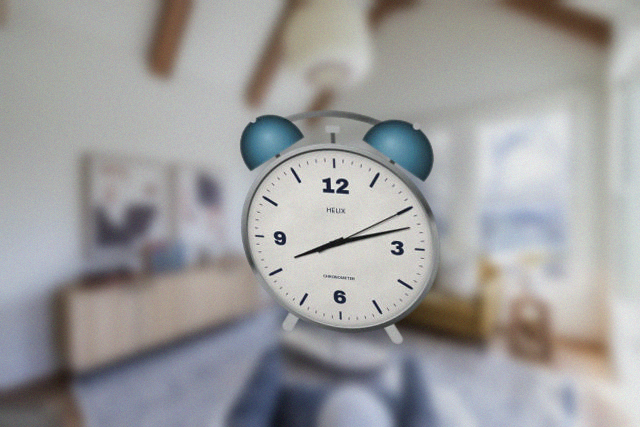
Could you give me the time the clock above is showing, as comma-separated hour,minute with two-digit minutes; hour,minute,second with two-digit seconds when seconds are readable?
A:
8,12,10
